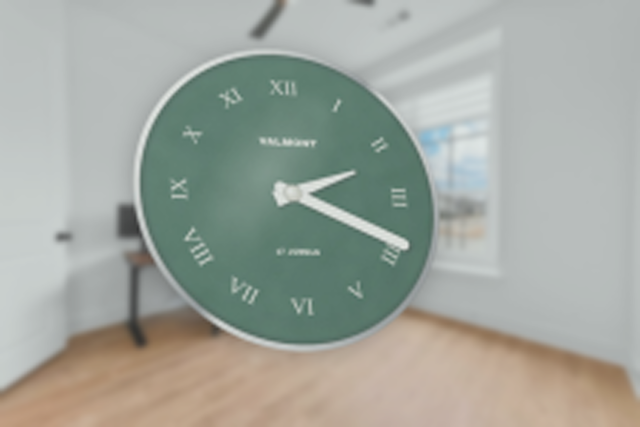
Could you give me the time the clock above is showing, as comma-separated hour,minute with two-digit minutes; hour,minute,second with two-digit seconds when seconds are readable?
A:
2,19
